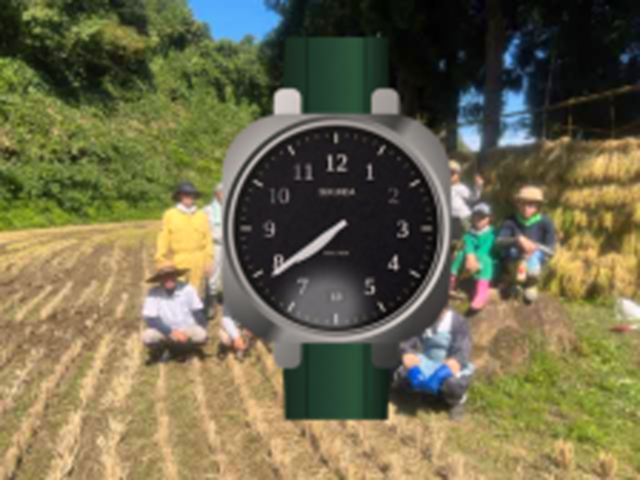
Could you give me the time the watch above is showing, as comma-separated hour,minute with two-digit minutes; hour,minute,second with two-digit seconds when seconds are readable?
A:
7,39
